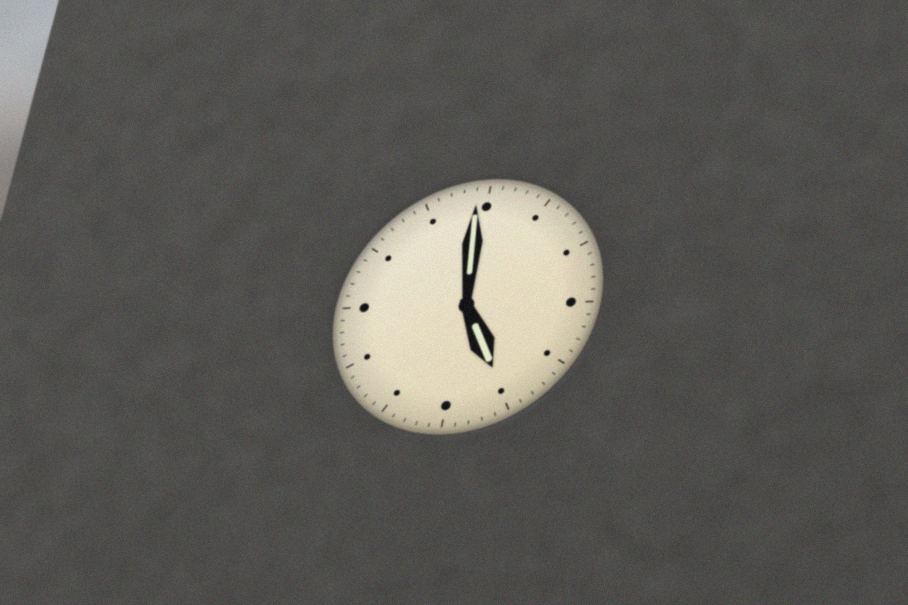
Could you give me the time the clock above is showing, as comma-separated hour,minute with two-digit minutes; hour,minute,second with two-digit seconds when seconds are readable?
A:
4,59
